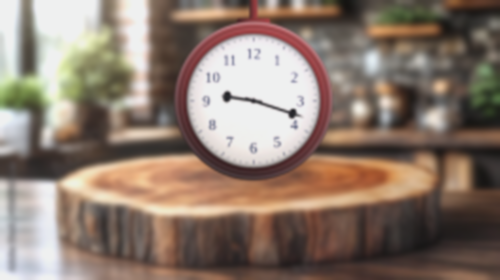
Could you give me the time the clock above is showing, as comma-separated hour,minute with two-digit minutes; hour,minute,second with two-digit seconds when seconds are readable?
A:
9,18
